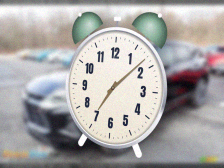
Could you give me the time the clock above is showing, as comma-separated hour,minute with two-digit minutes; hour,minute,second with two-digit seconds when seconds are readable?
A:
7,08
